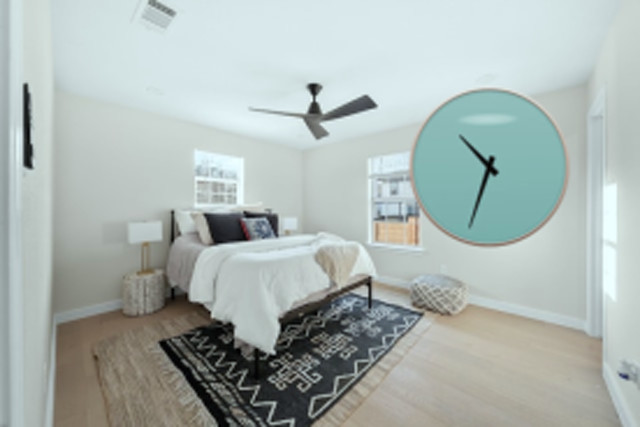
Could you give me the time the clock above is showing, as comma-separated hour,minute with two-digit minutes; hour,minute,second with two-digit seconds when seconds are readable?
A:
10,33
